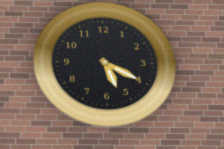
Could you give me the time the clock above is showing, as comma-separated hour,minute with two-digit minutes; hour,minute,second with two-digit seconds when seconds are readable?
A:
5,20
